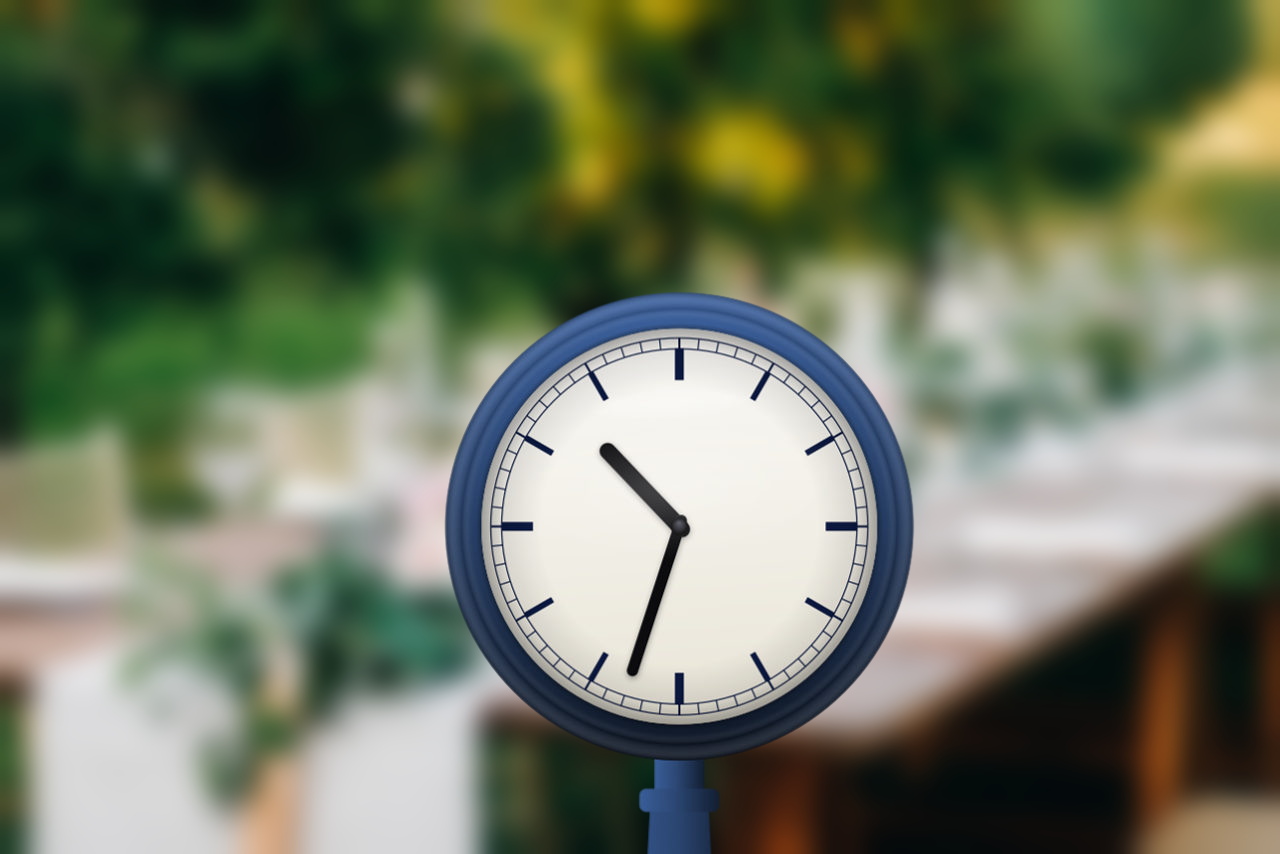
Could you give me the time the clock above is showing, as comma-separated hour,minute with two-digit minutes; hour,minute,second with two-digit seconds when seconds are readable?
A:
10,33
